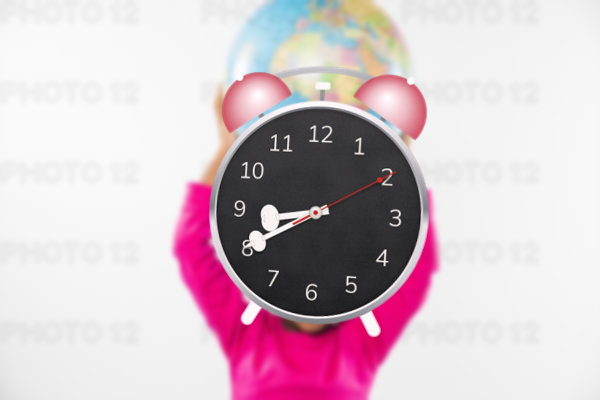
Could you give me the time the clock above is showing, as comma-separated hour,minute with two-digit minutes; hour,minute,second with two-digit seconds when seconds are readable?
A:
8,40,10
